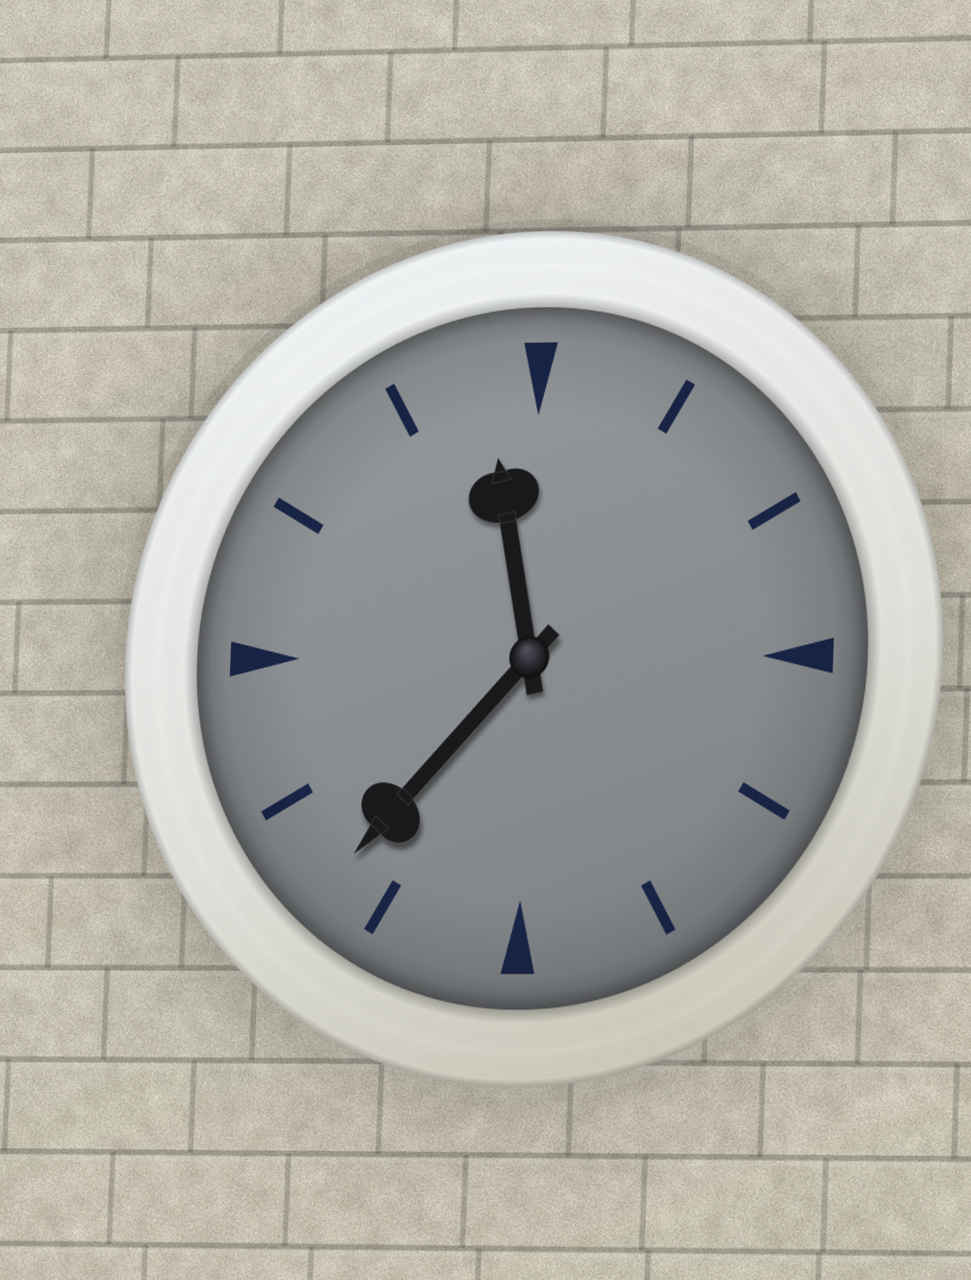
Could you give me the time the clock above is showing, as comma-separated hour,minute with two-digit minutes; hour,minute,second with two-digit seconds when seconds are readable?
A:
11,37
